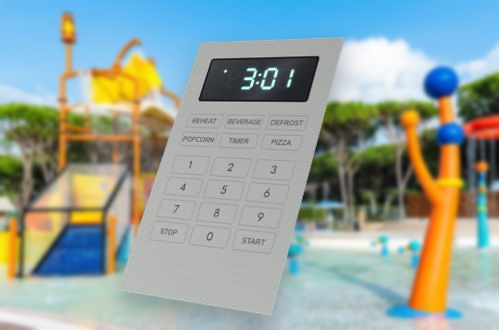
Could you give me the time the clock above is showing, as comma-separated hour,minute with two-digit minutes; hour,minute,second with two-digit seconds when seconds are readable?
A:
3,01
